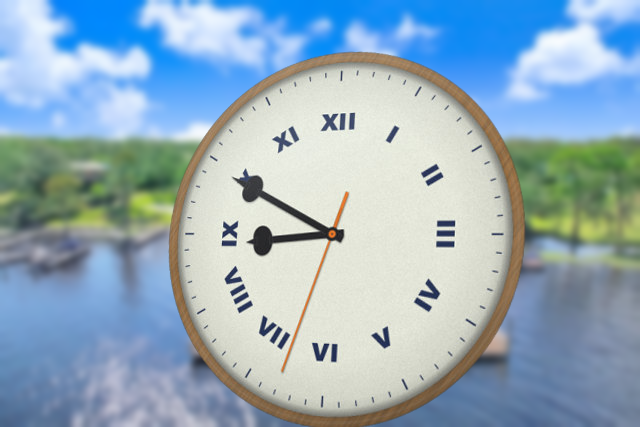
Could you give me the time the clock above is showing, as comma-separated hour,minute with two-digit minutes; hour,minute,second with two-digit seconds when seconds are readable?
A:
8,49,33
